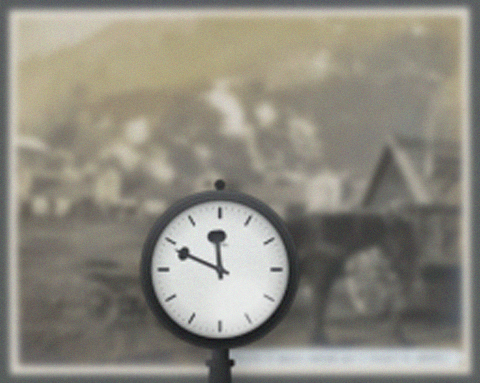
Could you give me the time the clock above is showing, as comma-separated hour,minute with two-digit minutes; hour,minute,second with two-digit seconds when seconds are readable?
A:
11,49
